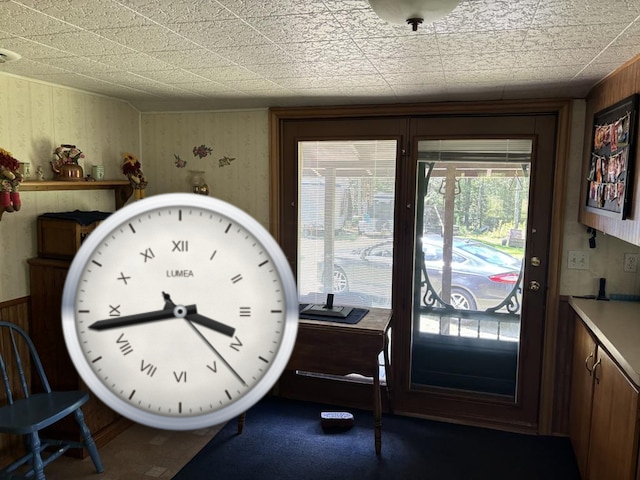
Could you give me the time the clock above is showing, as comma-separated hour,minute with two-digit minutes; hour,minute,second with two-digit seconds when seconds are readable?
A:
3,43,23
